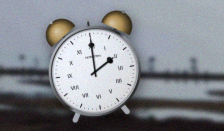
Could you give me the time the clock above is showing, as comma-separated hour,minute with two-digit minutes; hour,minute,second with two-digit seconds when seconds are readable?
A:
2,00
